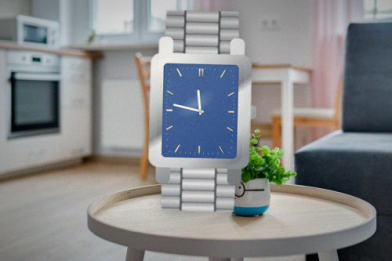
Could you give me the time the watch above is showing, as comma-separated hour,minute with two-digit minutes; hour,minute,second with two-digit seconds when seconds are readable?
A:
11,47
